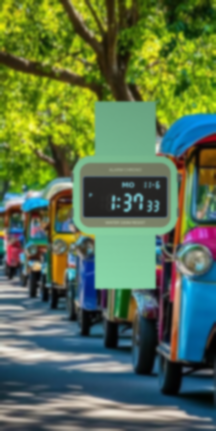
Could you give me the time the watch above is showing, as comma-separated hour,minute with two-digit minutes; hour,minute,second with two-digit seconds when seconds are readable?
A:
1,37,33
